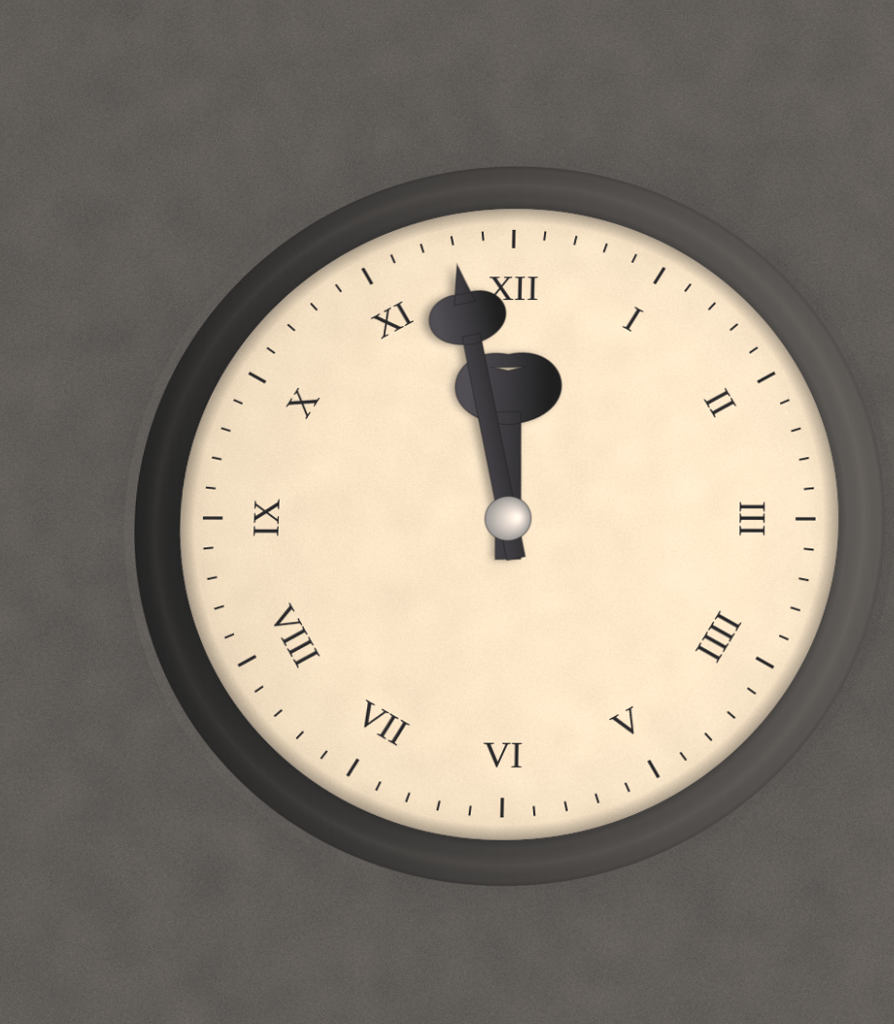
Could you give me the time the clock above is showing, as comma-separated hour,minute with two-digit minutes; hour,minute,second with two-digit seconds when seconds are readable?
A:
11,58
